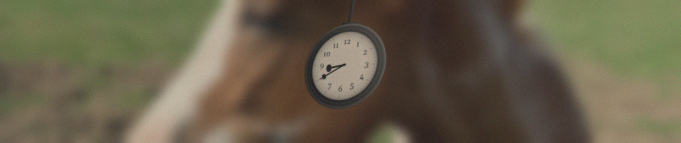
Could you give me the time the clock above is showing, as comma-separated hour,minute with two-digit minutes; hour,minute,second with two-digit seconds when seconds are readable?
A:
8,40
